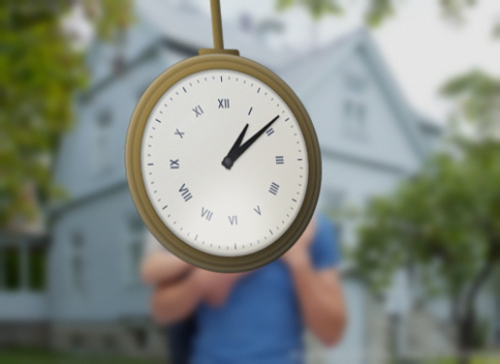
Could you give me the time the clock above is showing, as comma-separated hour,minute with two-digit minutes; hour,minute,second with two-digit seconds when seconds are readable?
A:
1,09
